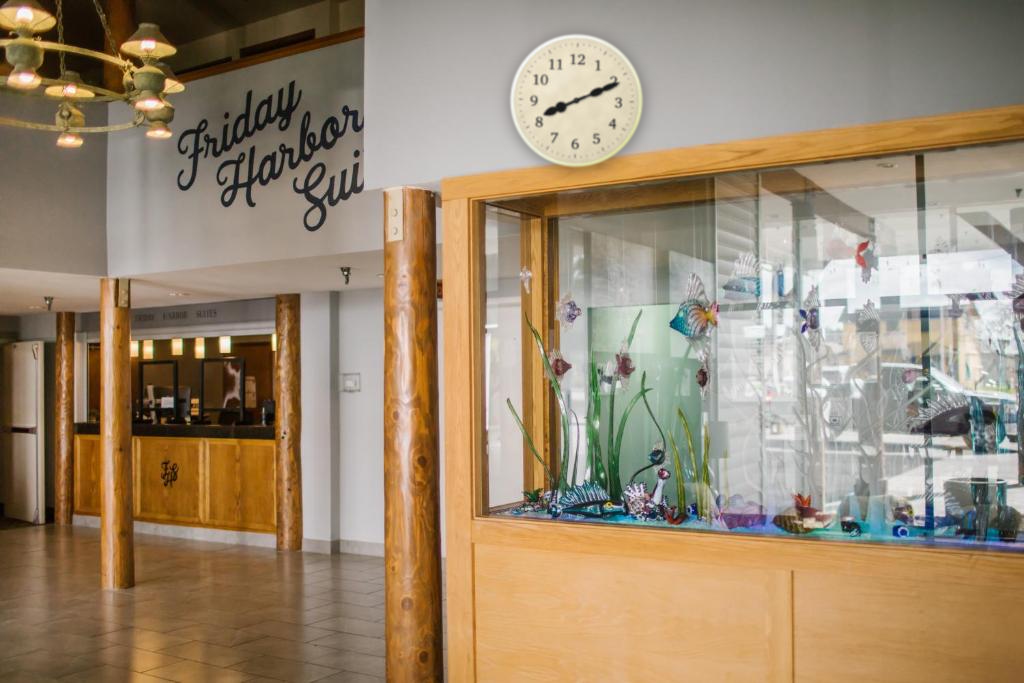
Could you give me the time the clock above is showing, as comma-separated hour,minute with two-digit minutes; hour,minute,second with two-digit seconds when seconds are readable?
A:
8,11
